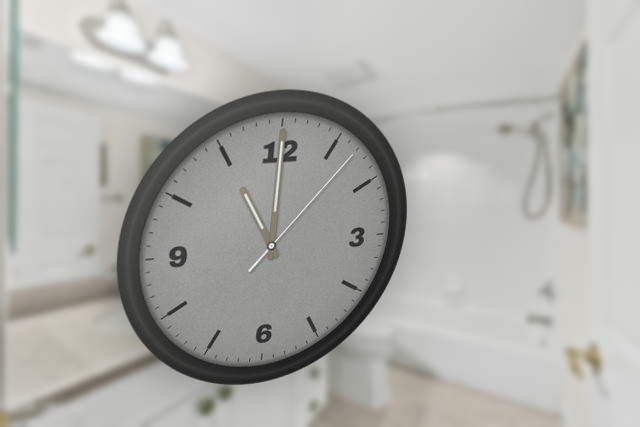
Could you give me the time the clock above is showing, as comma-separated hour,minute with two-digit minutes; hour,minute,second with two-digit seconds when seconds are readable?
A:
11,00,07
